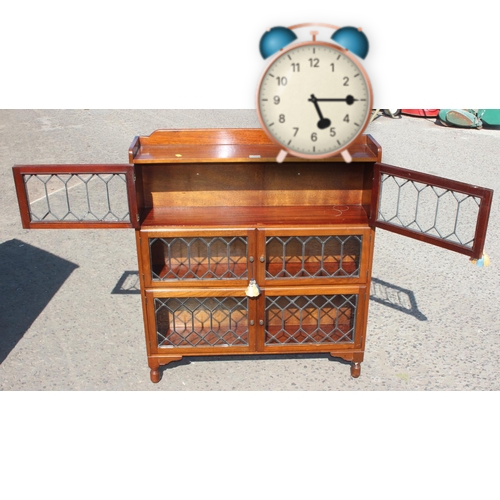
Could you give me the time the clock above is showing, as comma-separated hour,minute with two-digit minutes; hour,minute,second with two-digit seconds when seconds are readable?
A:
5,15
